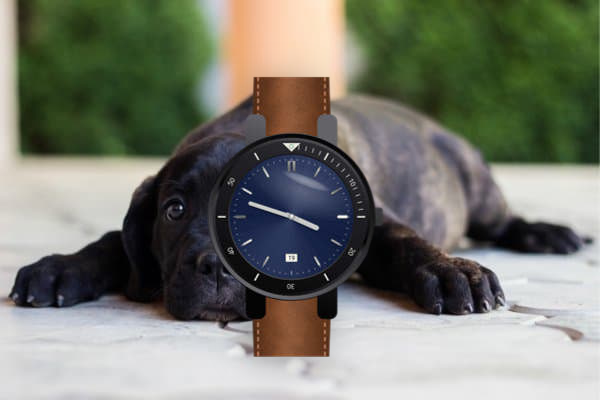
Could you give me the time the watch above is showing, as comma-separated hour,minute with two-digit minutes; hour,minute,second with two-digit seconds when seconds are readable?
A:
3,48
